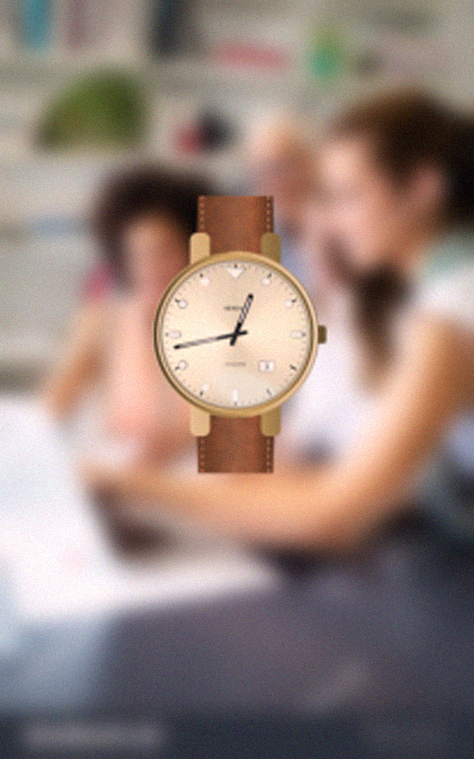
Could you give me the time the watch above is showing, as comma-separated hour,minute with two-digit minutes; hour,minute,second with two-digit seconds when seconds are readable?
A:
12,43
